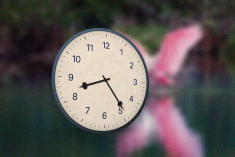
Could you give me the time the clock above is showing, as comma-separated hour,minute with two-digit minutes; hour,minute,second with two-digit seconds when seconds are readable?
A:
8,24
